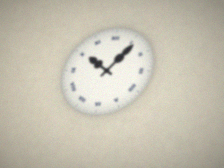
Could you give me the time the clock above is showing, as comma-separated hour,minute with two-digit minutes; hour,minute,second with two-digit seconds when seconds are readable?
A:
10,06
